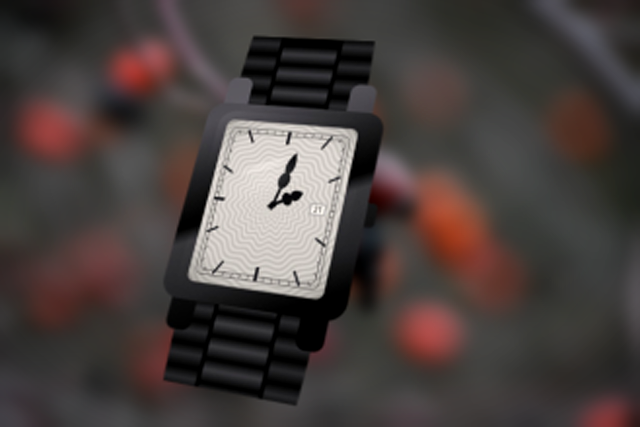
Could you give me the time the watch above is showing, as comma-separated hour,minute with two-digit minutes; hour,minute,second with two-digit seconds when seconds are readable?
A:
2,02
